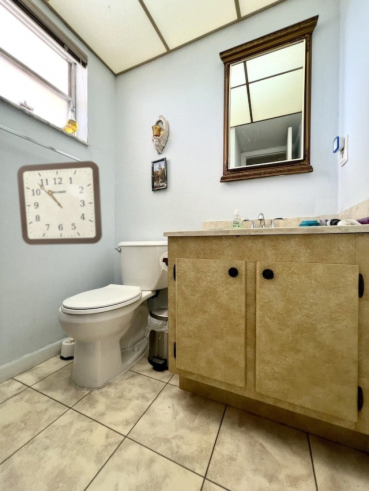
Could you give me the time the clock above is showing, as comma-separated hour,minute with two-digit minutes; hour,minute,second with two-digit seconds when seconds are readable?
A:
10,53
